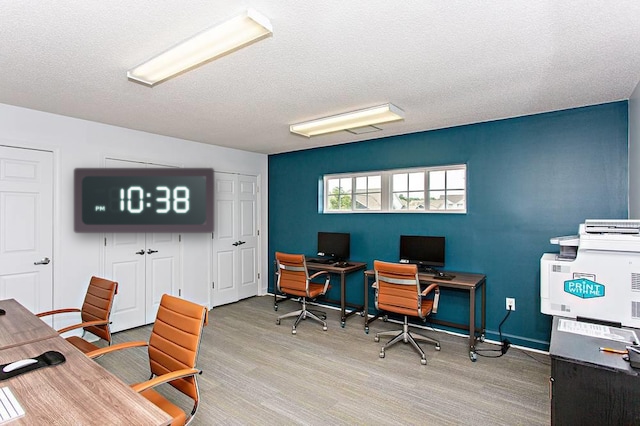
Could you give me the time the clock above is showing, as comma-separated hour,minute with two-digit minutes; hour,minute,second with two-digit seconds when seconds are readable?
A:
10,38
